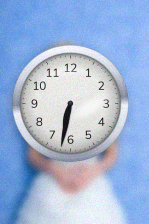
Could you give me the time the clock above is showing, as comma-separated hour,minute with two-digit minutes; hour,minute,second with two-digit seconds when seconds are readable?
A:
6,32
